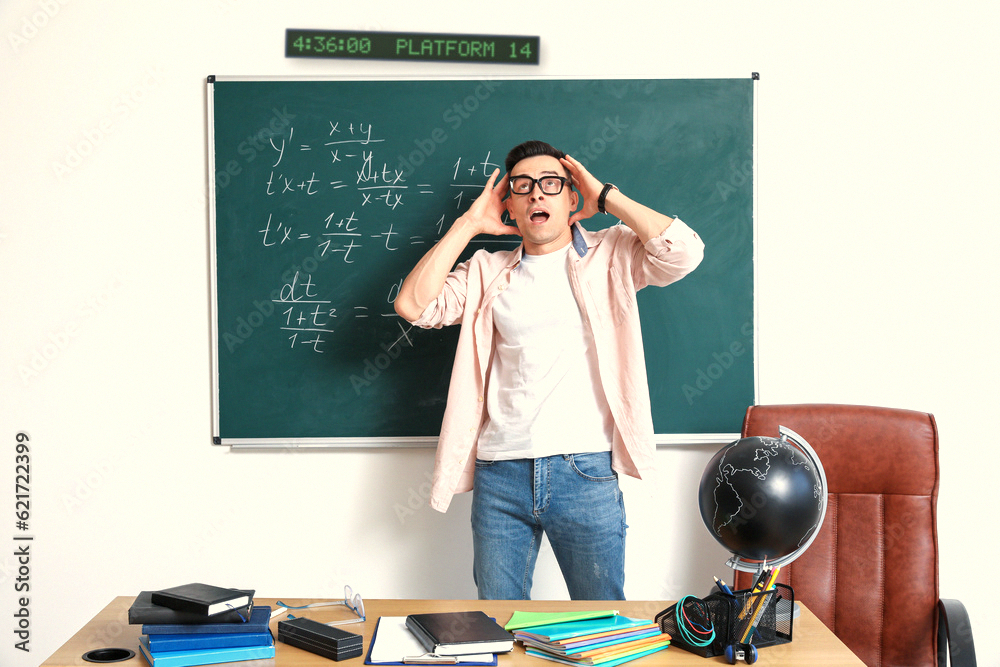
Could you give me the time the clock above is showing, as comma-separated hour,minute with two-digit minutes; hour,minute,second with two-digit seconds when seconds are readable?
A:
4,36,00
